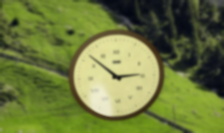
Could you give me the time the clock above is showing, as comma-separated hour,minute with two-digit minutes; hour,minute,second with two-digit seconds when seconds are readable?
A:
2,52
